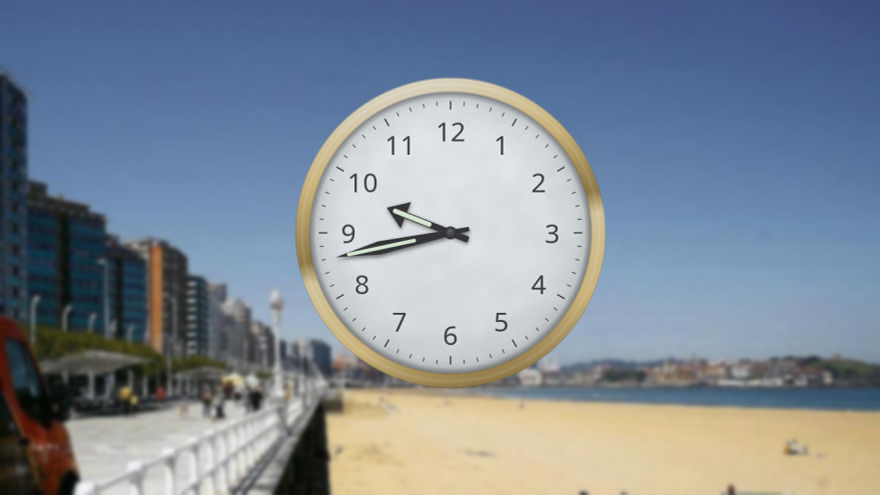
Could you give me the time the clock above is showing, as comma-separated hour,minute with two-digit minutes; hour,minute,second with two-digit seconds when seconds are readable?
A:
9,43
